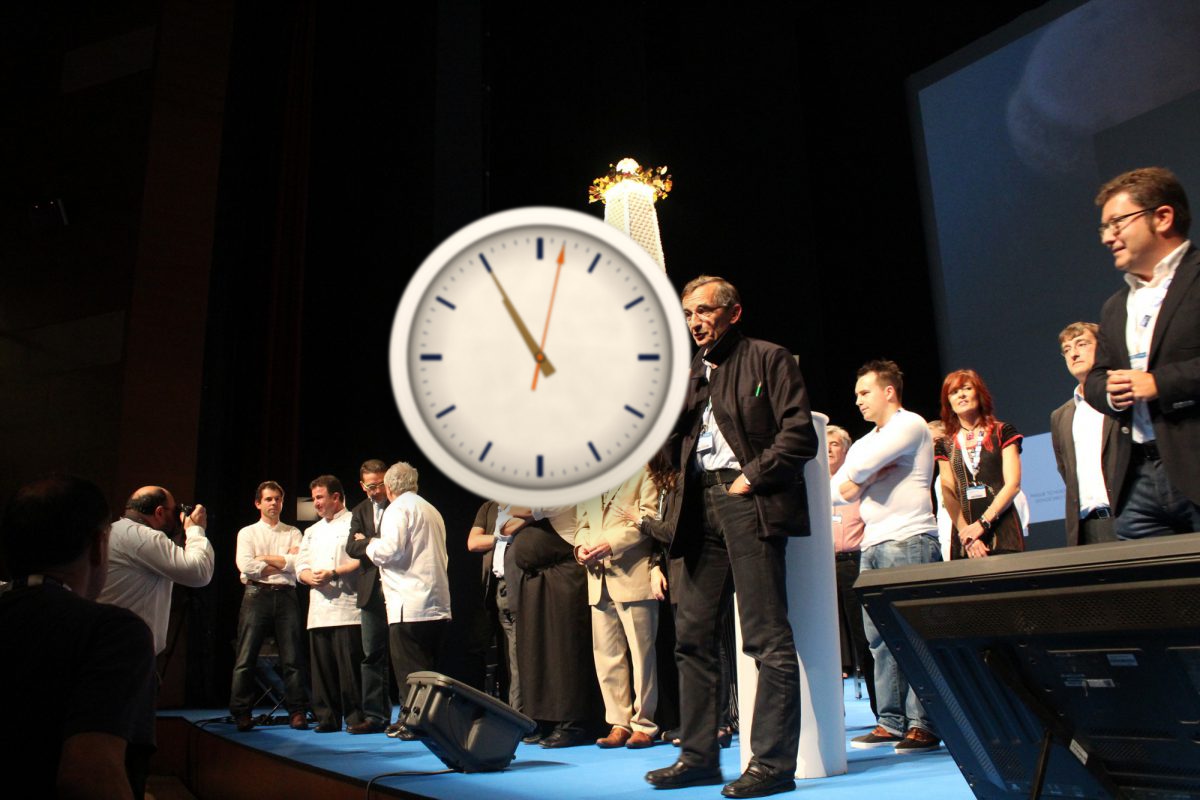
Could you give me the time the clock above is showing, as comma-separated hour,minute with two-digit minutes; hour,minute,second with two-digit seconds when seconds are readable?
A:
10,55,02
